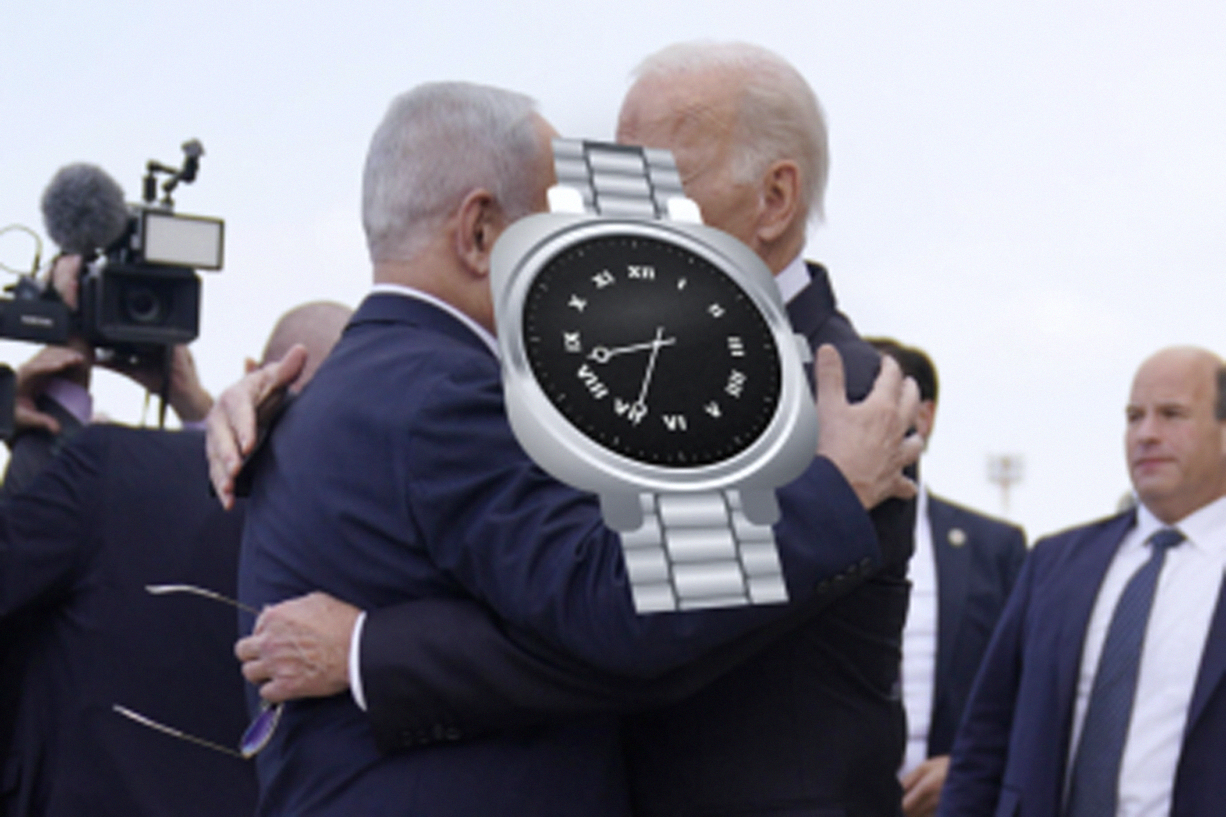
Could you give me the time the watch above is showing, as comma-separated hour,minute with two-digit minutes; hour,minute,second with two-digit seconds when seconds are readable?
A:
8,34
